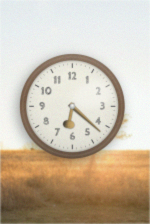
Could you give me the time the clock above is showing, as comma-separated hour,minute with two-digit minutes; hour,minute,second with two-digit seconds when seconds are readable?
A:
6,22
